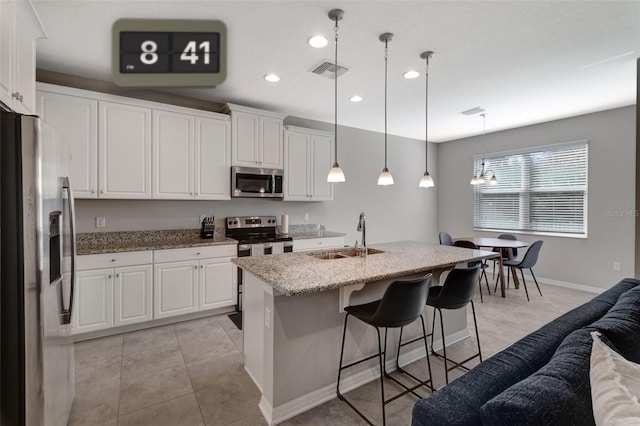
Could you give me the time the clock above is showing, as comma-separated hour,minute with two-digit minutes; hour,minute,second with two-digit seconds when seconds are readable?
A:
8,41
